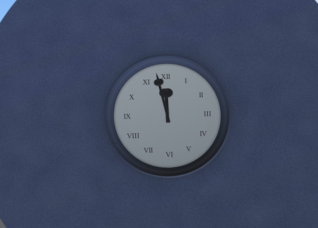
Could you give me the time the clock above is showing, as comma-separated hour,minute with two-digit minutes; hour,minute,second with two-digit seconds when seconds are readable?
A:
11,58
